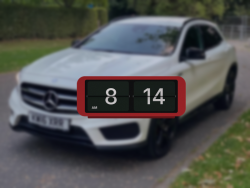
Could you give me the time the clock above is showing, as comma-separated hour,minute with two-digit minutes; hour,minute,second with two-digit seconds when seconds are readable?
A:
8,14
